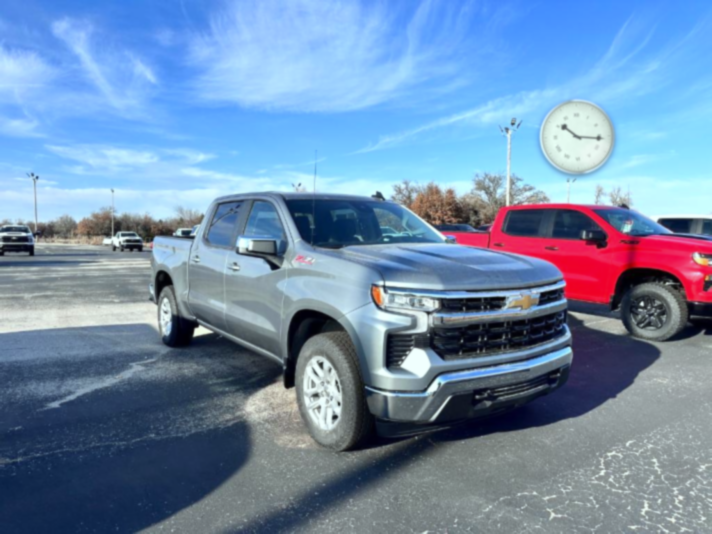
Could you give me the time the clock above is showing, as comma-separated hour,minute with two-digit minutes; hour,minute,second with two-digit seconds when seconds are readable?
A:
10,16
